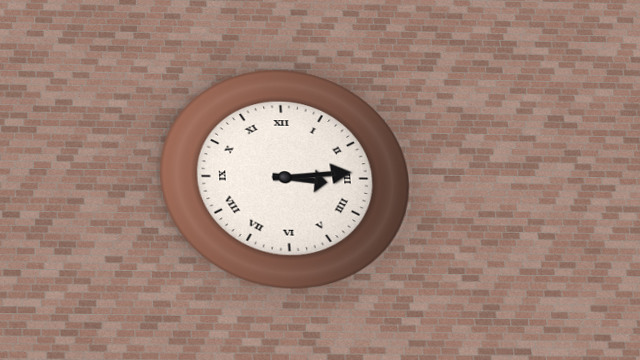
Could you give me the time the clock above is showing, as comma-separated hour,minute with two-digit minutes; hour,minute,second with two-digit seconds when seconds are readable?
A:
3,14
